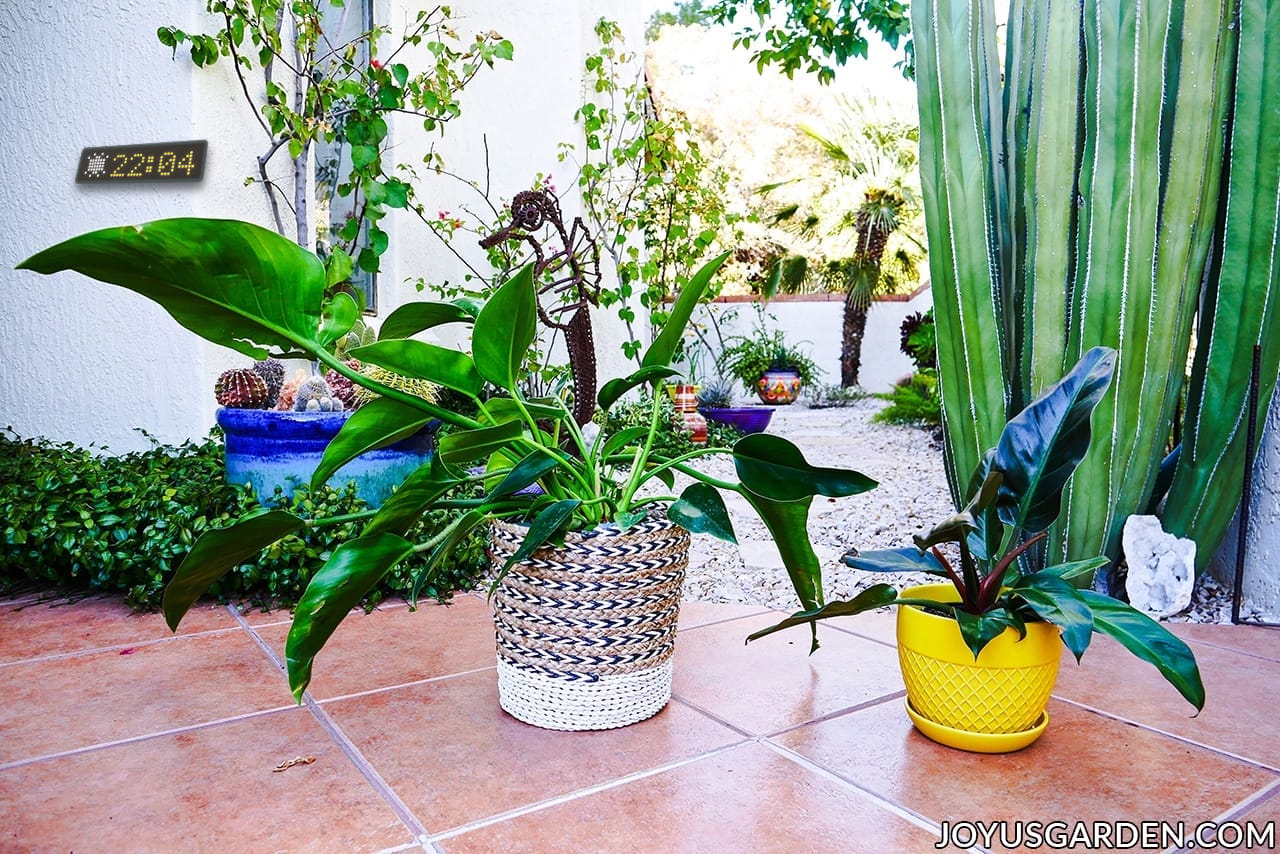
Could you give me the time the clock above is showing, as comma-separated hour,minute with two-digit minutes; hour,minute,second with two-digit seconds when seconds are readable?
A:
22,04
